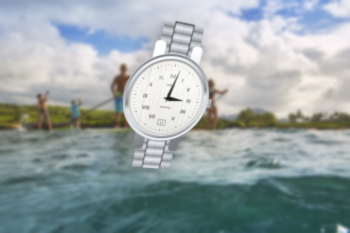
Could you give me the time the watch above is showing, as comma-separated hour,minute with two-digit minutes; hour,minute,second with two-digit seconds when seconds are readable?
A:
3,02
